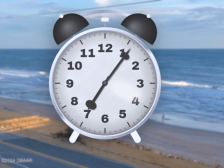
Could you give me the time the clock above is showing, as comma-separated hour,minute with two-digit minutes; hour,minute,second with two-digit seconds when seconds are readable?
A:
7,06
